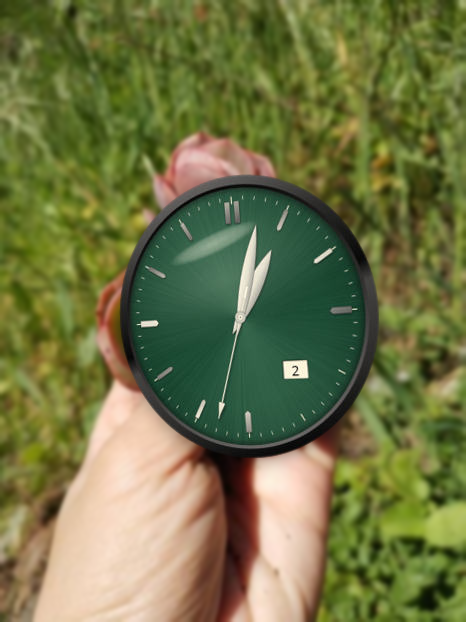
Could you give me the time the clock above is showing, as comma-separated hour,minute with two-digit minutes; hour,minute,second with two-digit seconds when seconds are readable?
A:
1,02,33
